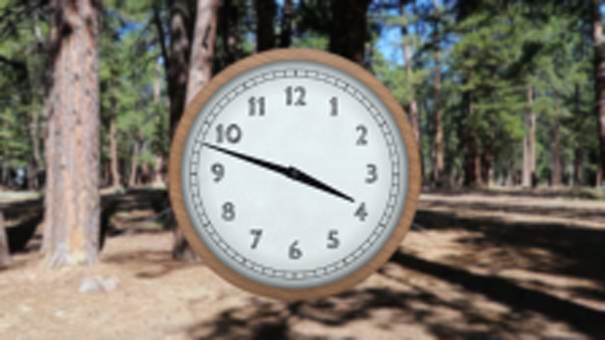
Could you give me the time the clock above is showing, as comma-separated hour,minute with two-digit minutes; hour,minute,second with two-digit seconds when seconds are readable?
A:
3,48
